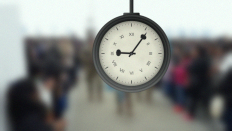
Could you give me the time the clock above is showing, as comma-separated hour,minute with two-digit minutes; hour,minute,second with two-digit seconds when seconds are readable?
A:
9,06
